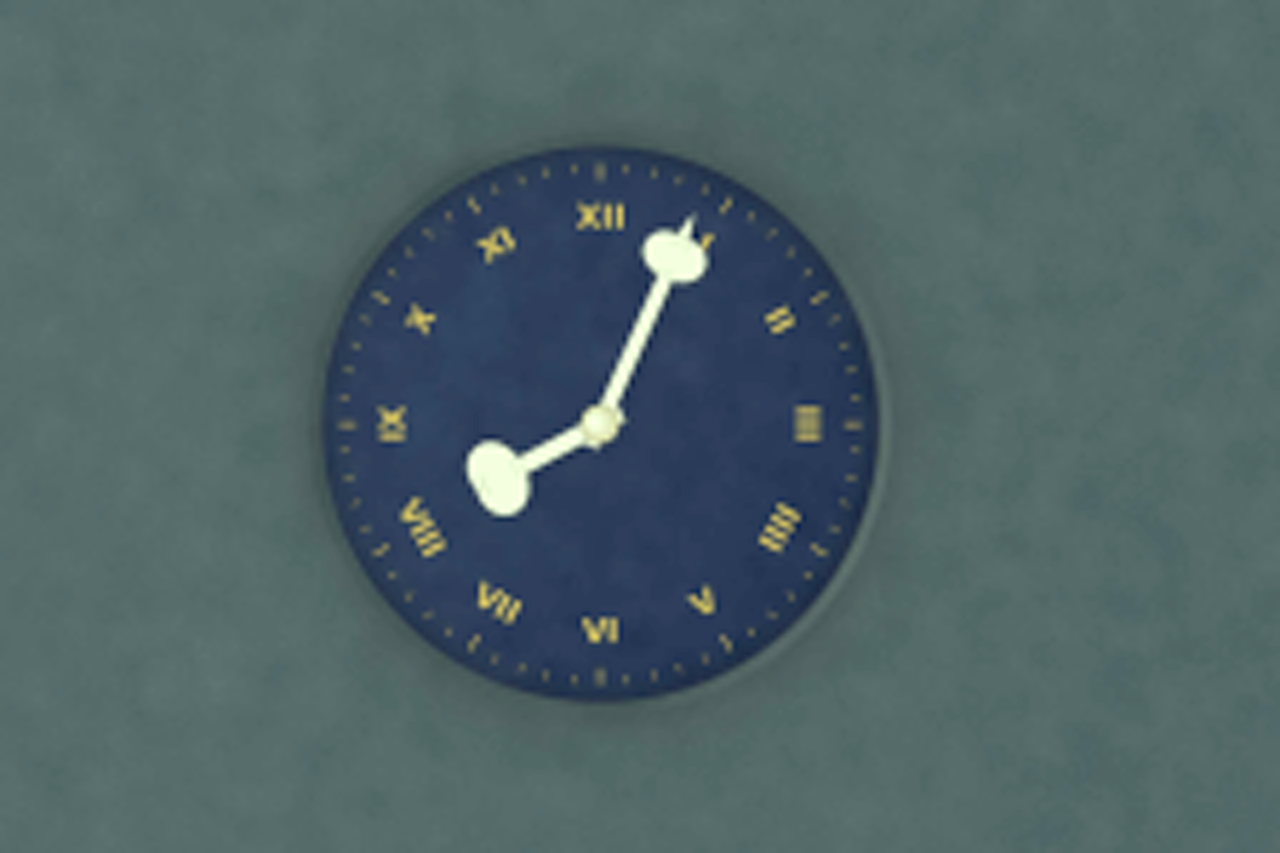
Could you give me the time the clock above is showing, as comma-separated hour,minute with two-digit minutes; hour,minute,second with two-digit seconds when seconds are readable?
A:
8,04
